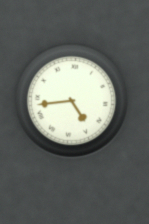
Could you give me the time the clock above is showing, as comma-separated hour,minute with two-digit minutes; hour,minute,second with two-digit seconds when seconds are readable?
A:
4,43
